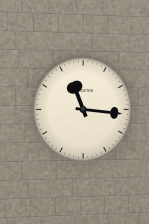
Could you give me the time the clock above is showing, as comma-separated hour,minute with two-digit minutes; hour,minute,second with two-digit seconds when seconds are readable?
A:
11,16
